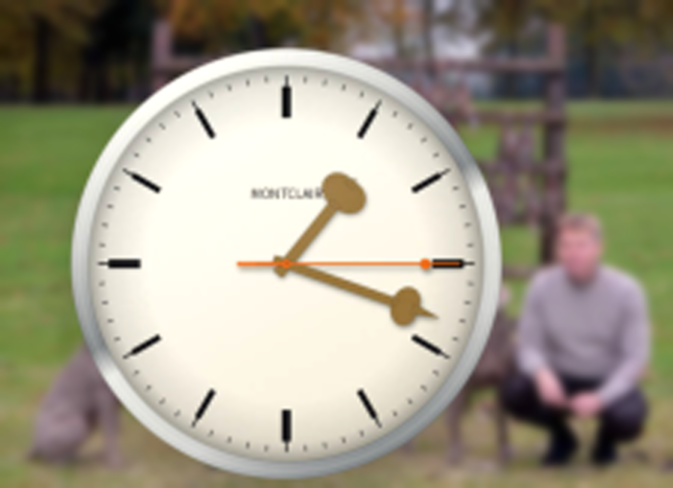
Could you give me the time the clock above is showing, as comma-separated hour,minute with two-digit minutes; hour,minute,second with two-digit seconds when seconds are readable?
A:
1,18,15
